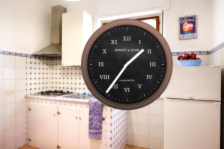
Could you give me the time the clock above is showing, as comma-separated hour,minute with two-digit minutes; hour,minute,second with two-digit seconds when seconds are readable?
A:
1,36
